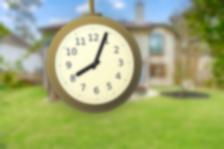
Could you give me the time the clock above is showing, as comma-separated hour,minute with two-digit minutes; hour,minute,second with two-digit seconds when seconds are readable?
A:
8,04
